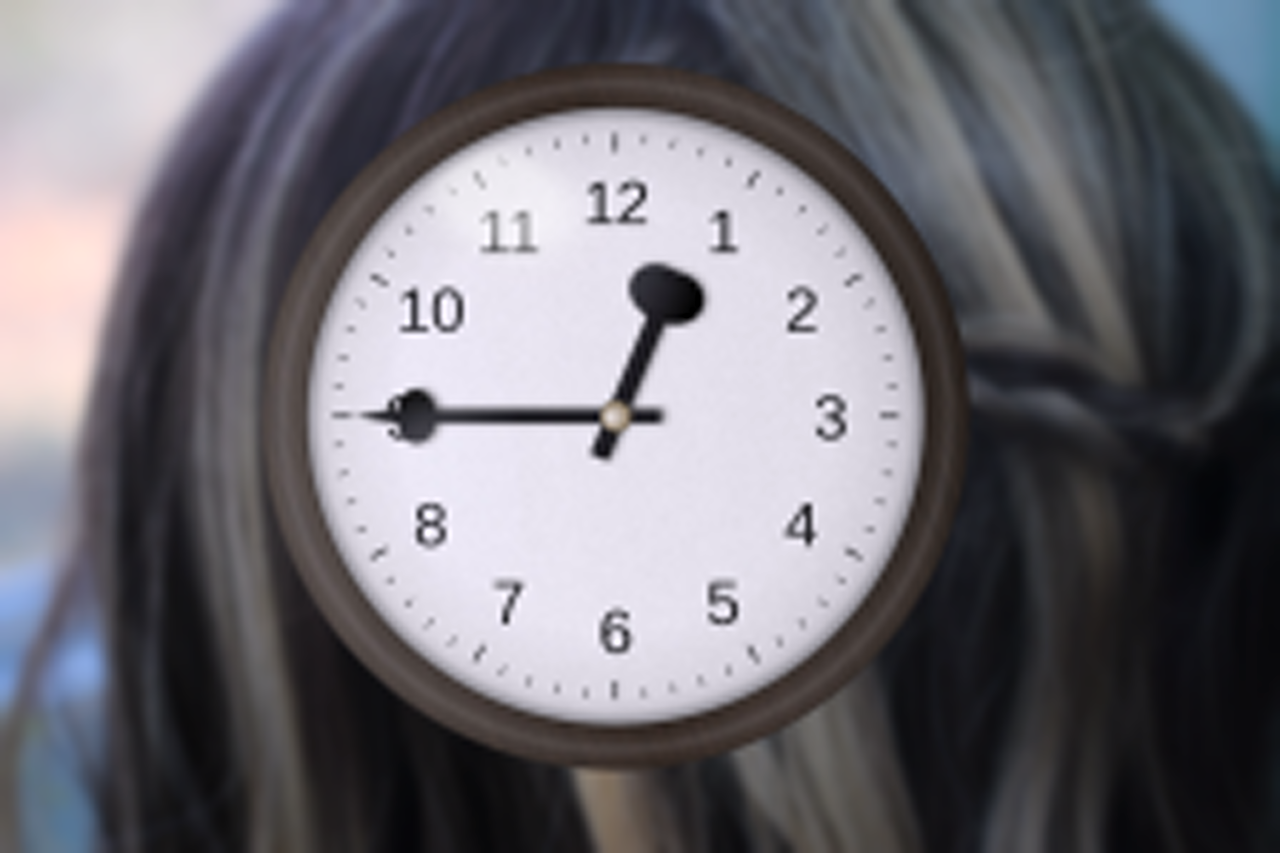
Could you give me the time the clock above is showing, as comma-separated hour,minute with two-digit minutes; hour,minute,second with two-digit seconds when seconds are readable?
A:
12,45
